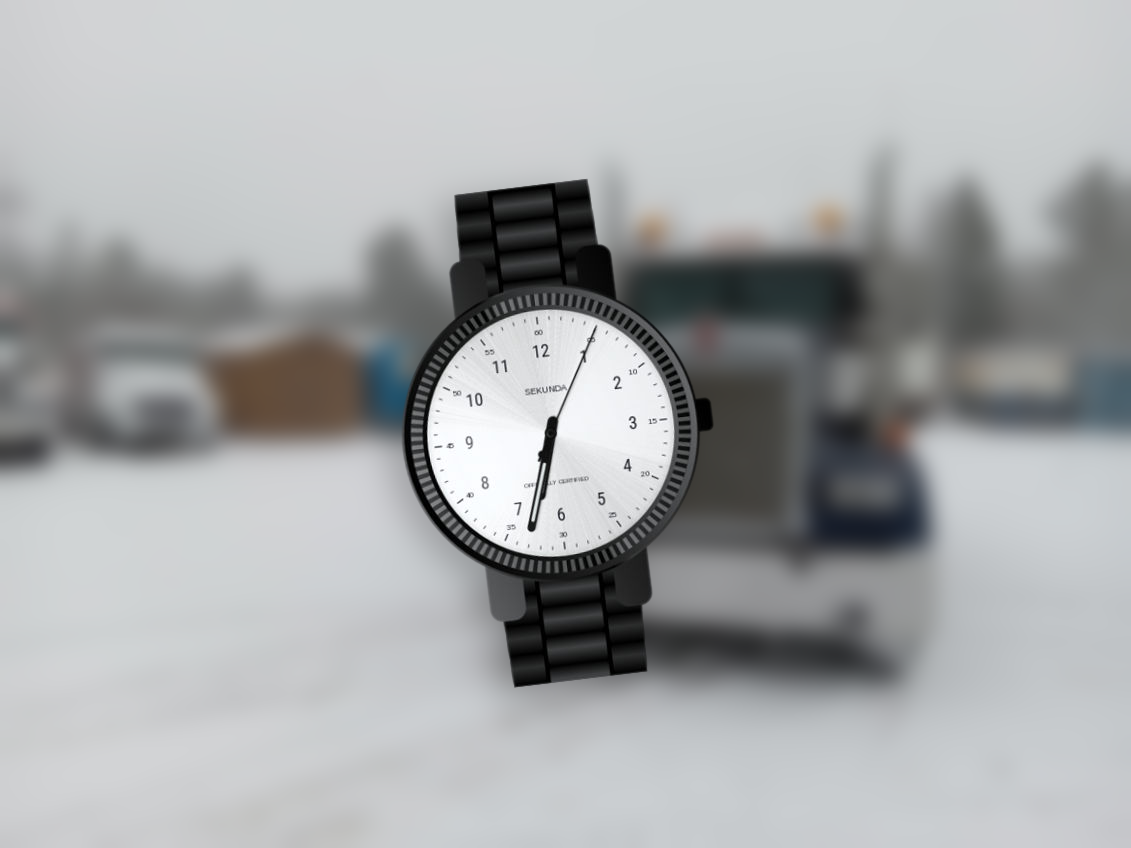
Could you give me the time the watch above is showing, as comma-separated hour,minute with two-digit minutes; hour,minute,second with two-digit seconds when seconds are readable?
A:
6,33,05
